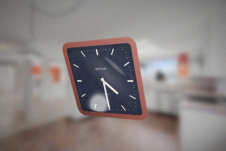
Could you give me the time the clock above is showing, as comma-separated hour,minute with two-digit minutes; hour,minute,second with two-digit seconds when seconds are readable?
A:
4,30
